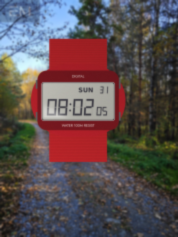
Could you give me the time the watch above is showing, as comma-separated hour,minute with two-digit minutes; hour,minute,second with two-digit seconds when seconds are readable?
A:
8,02
